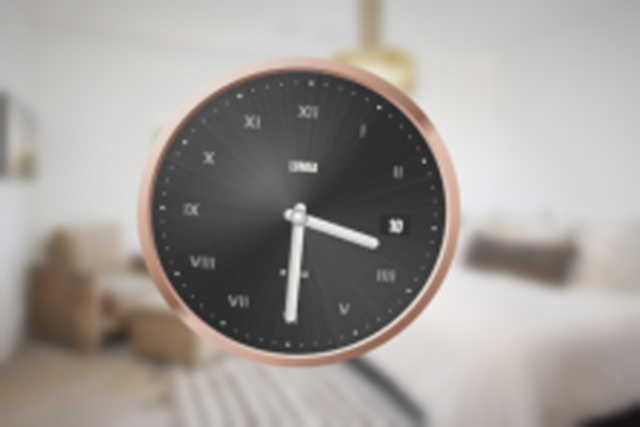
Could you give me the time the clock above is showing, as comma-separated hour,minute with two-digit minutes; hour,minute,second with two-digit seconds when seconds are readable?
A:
3,30
